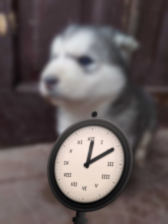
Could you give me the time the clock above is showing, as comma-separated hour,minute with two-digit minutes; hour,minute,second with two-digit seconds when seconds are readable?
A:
12,10
